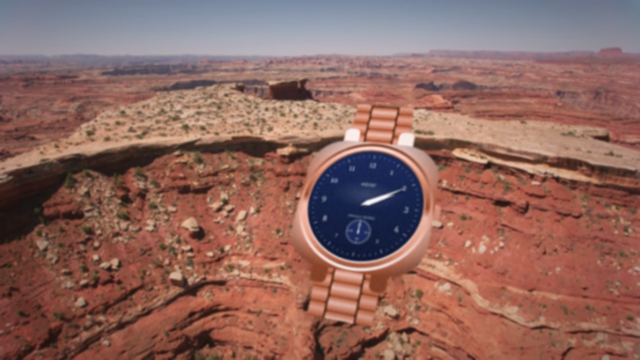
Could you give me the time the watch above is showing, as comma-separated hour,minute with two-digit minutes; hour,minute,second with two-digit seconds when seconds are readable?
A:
2,10
